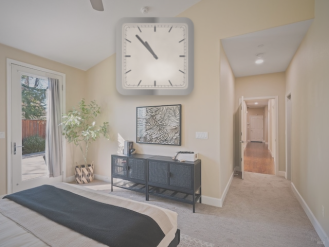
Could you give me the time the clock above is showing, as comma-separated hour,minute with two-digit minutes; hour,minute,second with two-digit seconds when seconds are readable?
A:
10,53
